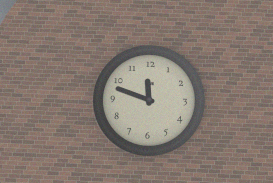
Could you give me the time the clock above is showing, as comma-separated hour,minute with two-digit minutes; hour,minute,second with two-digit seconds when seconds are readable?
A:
11,48
